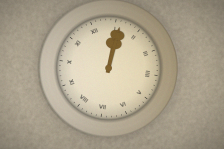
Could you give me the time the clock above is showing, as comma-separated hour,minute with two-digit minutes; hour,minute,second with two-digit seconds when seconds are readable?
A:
1,06
